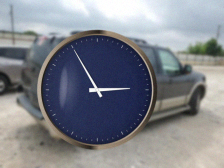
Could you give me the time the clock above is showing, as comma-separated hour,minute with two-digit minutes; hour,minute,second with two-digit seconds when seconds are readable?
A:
2,55
